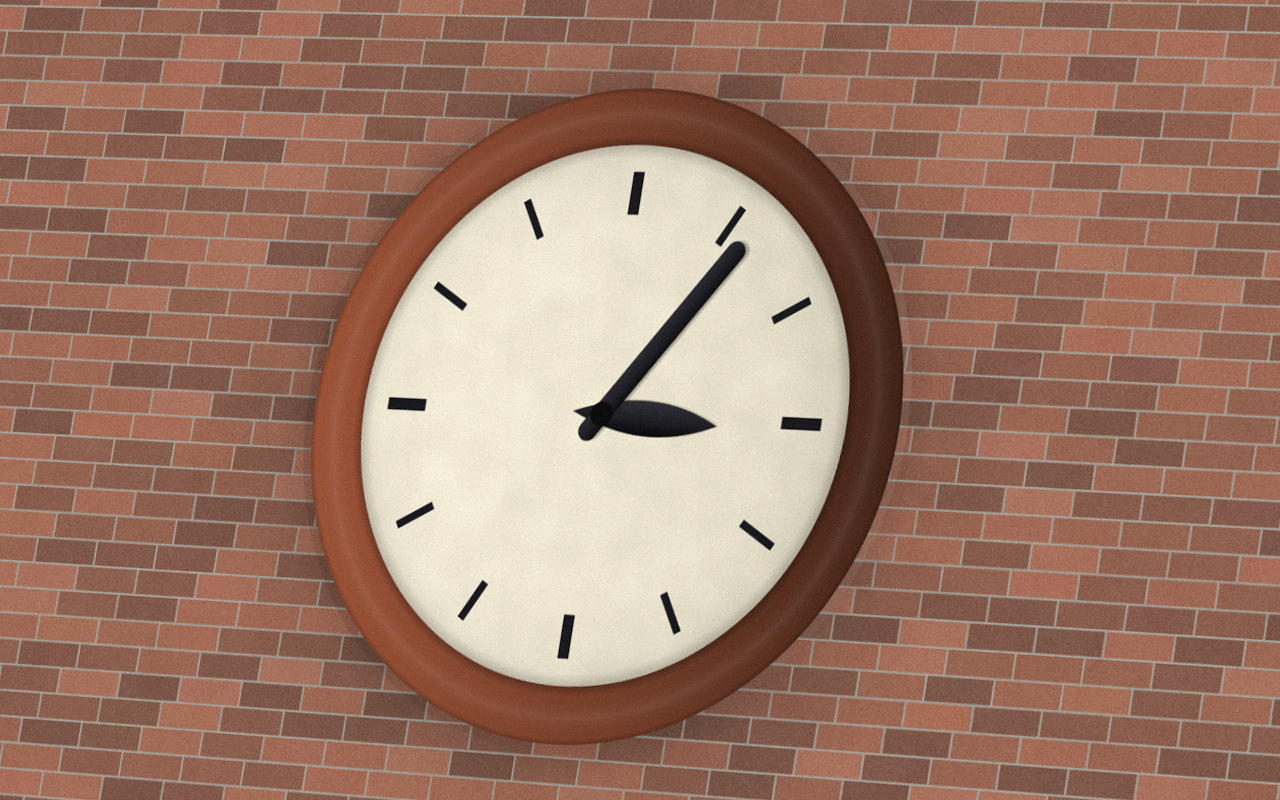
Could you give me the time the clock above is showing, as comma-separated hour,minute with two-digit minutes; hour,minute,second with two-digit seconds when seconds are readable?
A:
3,06
